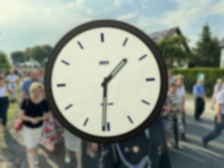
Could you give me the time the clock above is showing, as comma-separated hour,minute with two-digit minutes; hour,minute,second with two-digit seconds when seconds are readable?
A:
1,31
